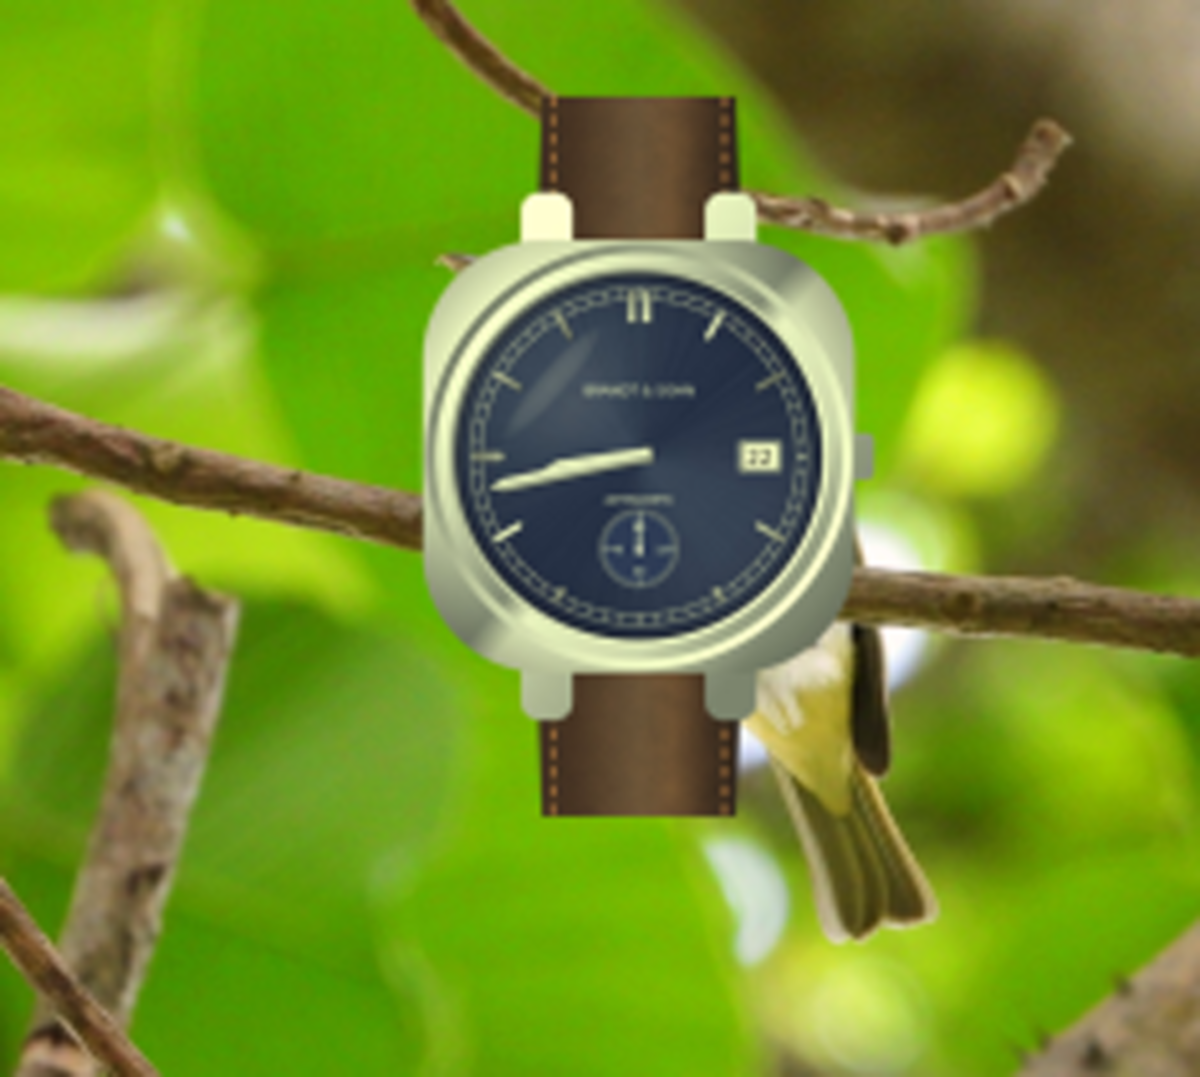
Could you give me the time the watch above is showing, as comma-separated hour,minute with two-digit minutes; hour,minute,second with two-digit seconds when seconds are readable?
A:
8,43
